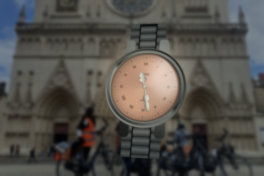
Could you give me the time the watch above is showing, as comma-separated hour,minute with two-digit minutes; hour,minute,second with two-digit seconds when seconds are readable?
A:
11,28
